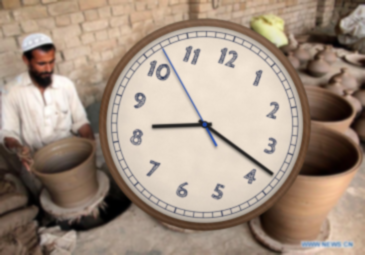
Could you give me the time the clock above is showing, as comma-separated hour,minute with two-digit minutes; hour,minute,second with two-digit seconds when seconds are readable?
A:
8,17,52
